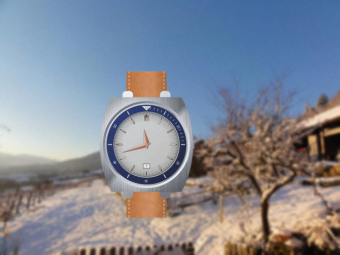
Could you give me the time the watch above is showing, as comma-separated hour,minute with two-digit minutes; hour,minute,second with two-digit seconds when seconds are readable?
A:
11,42
